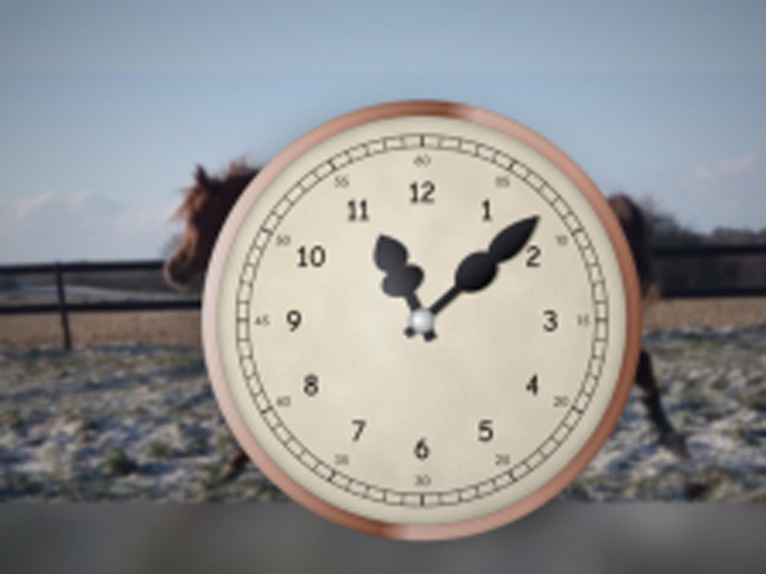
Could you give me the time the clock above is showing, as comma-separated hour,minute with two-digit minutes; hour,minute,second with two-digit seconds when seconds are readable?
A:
11,08
